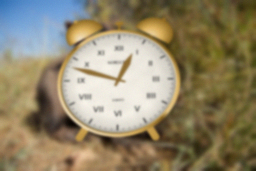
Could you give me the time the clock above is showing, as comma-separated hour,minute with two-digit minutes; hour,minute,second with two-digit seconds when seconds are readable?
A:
12,48
